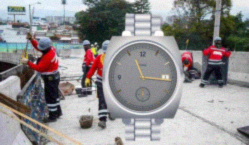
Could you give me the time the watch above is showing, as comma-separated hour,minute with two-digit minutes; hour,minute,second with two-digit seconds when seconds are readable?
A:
11,16
